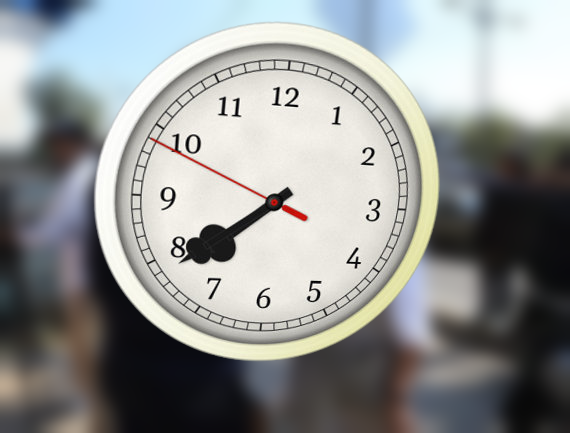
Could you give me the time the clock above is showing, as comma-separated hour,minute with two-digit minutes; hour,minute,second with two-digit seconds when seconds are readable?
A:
7,38,49
